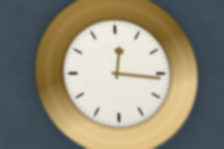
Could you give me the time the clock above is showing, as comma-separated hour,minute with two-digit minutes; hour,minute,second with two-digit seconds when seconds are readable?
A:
12,16
